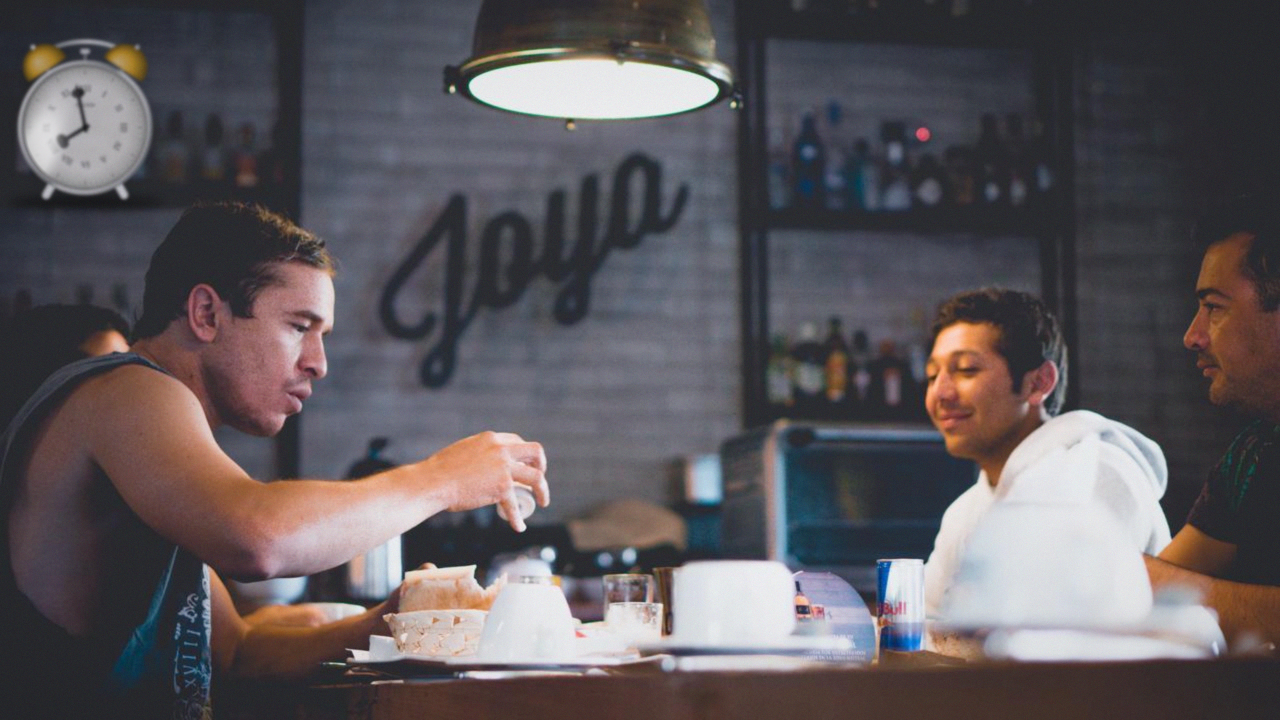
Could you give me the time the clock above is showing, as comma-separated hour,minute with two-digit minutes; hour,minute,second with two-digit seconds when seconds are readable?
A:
7,58
